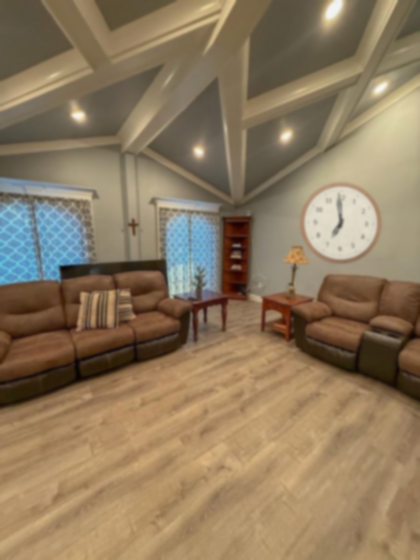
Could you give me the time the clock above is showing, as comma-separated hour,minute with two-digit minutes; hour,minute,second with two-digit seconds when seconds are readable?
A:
6,59
